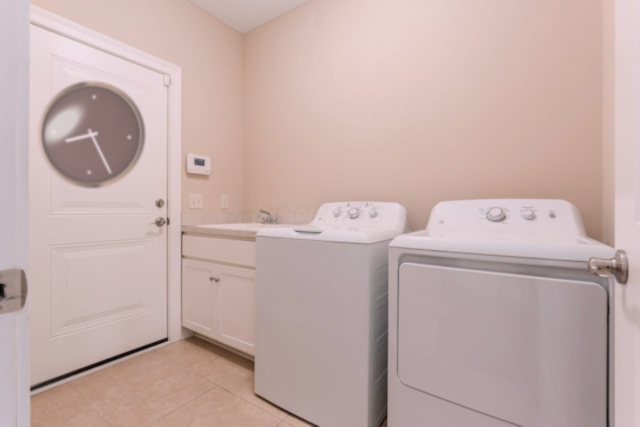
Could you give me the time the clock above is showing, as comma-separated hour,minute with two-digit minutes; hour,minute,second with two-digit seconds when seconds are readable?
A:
8,25
